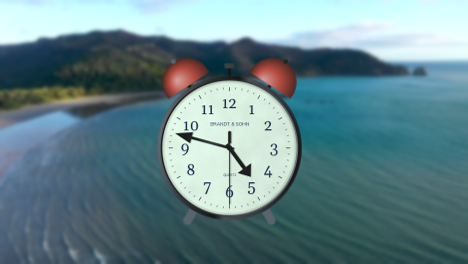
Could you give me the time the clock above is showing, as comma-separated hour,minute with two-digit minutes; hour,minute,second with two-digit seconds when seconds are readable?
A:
4,47,30
